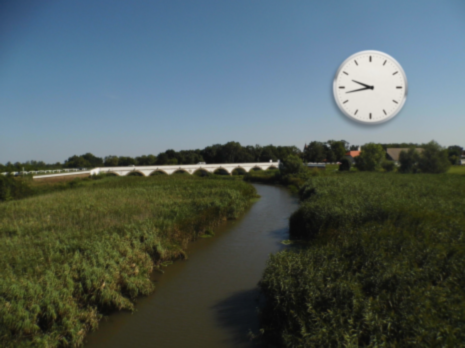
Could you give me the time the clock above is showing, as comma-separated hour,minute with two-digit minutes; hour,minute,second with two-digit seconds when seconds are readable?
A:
9,43
